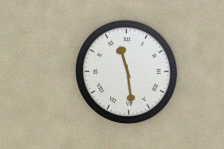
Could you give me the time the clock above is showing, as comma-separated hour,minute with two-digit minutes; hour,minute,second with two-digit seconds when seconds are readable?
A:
11,29
